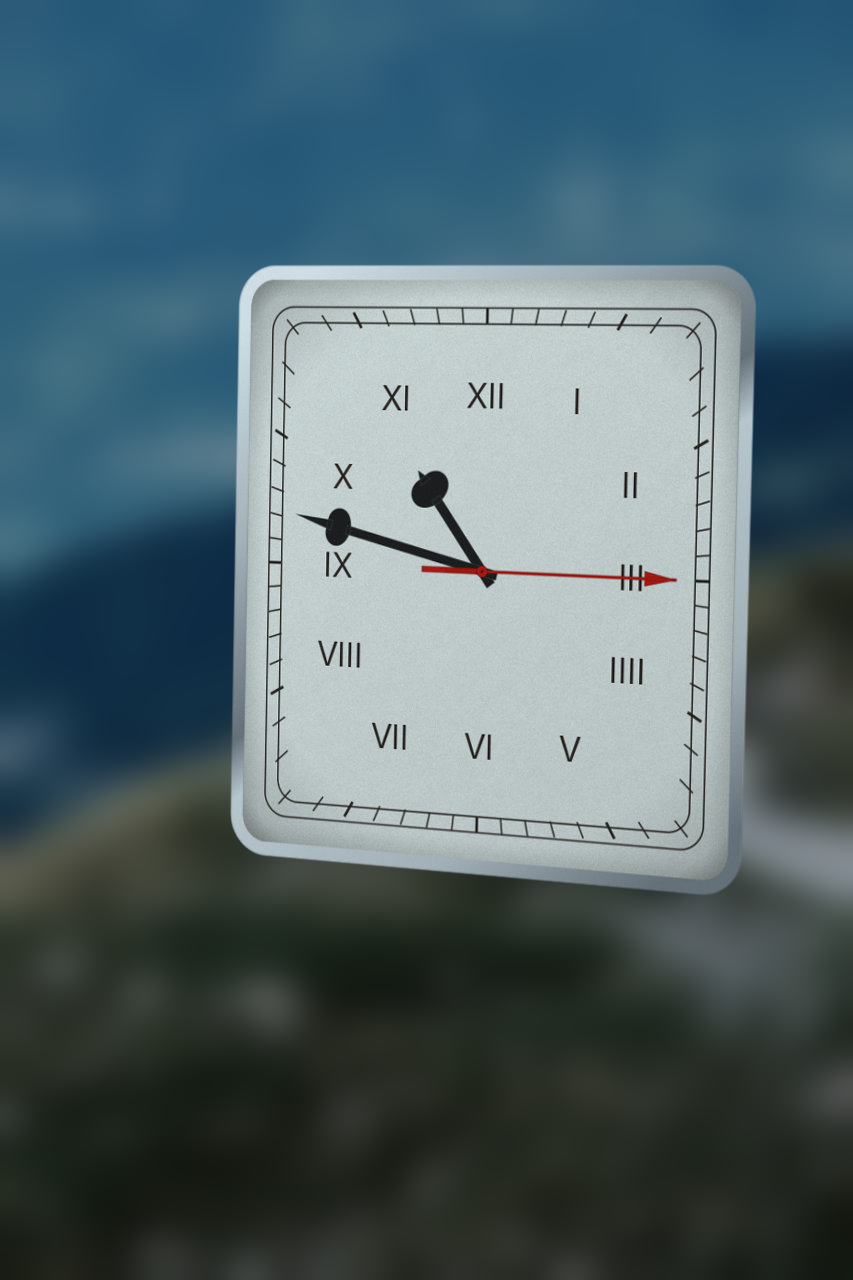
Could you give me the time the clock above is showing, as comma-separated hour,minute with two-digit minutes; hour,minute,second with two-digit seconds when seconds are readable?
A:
10,47,15
